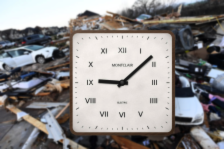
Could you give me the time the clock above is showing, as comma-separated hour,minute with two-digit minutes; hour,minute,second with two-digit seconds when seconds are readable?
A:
9,08
